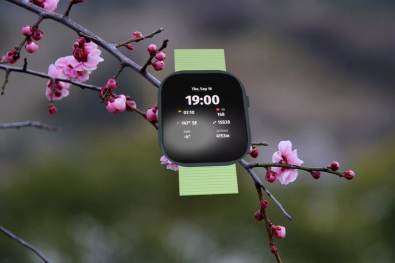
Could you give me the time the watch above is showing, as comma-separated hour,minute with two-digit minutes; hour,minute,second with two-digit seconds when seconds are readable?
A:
19,00
